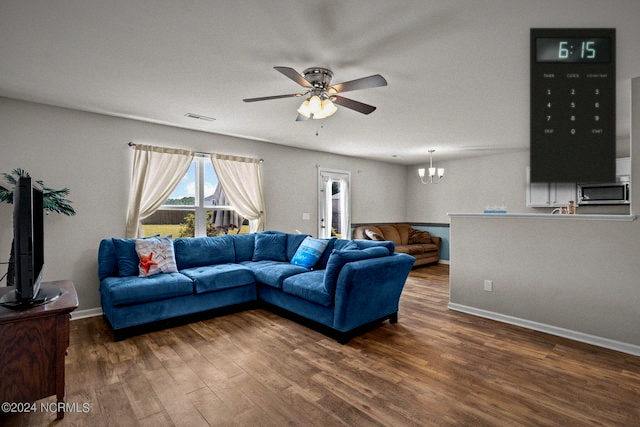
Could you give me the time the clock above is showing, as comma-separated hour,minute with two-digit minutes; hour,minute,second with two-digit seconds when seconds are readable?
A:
6,15
